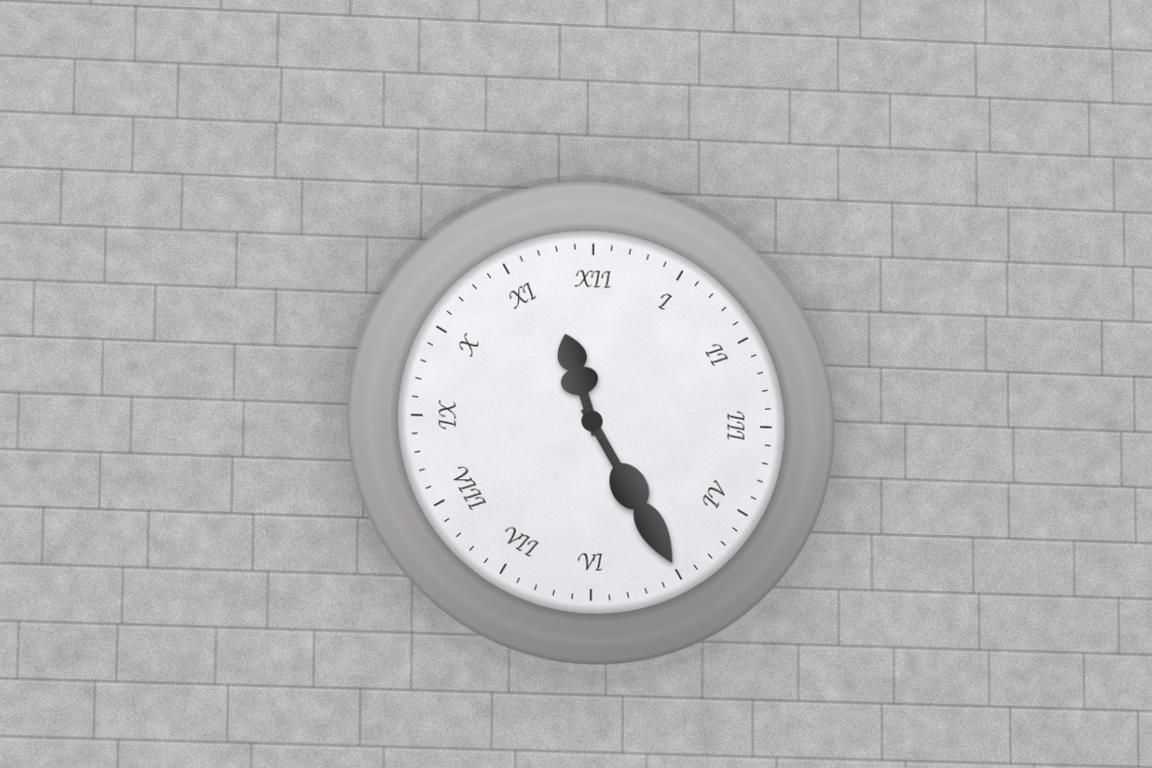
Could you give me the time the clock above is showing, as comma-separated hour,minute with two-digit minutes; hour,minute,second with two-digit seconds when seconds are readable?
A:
11,25
